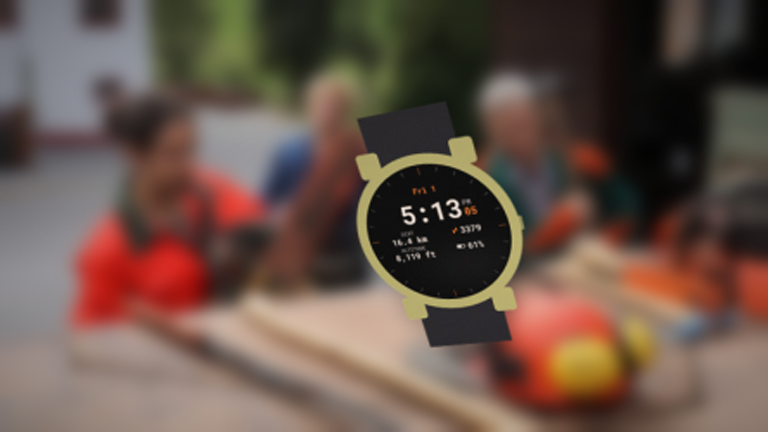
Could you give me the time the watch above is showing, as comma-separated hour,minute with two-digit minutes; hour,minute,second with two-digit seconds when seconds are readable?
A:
5,13
